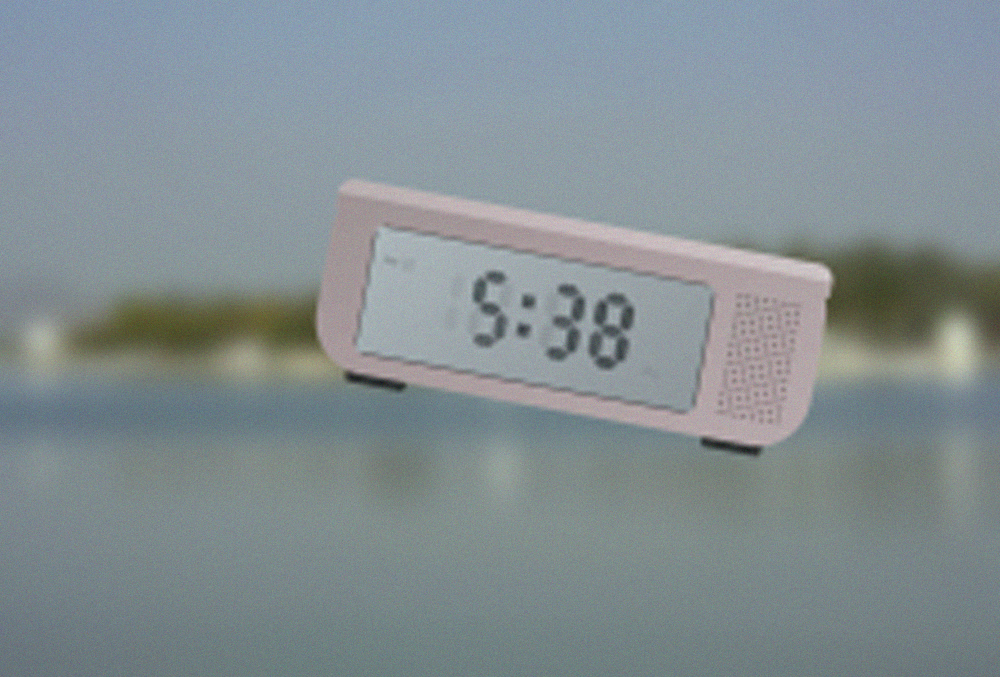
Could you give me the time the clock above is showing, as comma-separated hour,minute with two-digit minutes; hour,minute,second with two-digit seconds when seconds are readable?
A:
5,38
